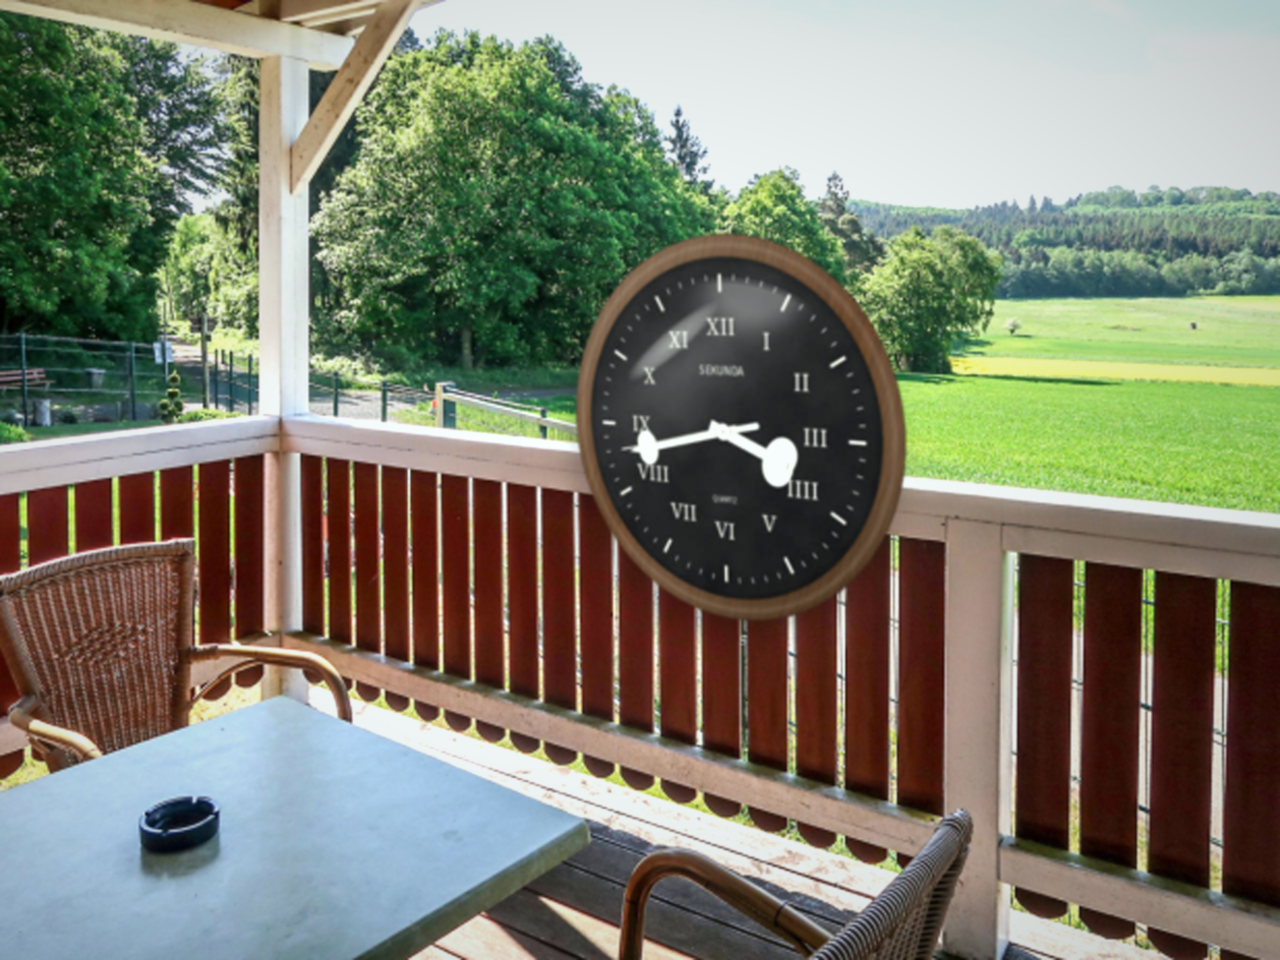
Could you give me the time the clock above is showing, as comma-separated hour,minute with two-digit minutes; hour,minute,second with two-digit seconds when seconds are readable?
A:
3,42,43
